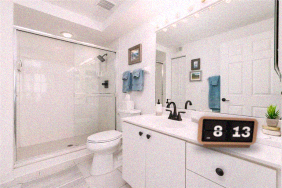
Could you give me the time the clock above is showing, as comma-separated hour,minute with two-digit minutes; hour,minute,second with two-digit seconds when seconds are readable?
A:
8,13
